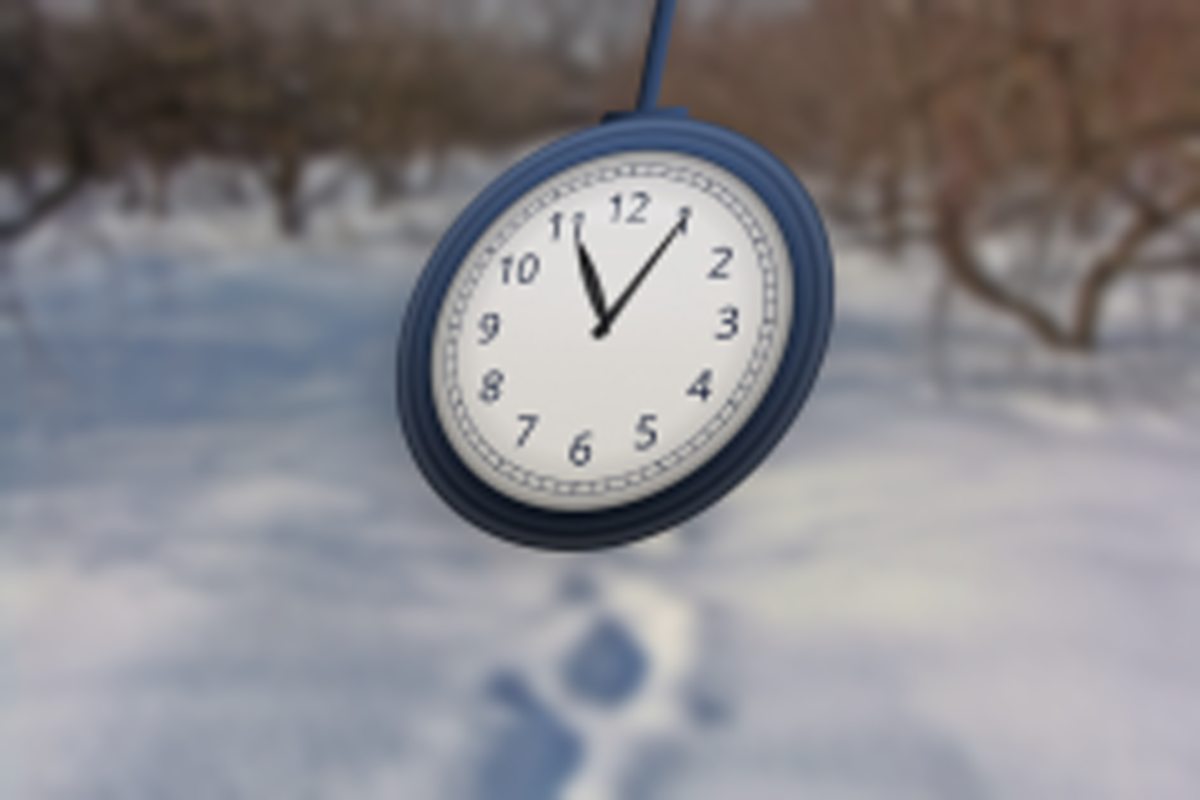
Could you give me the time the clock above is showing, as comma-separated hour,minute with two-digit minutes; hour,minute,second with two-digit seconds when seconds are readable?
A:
11,05
